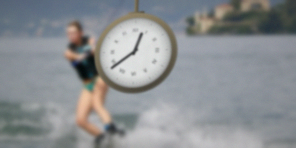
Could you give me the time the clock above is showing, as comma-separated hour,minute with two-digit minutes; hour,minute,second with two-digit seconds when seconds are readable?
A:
12,39
